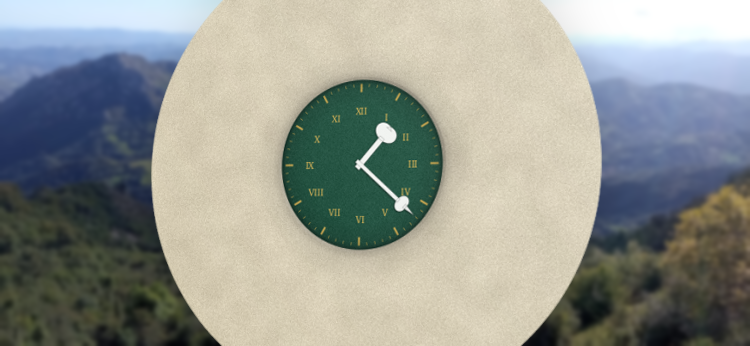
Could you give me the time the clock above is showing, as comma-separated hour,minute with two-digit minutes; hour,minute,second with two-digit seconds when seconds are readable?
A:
1,22
